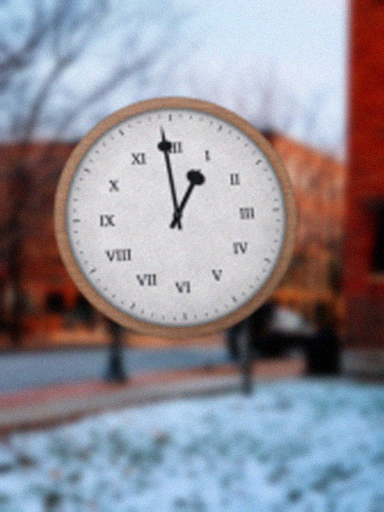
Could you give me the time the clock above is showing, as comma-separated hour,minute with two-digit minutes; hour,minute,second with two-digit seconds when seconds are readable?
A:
12,59
